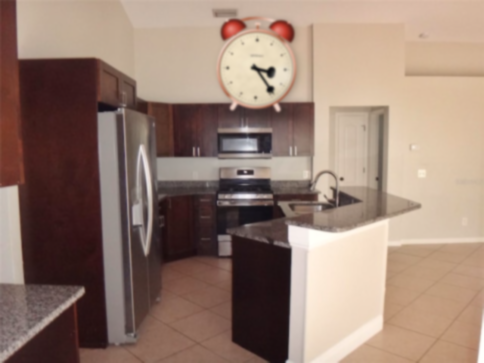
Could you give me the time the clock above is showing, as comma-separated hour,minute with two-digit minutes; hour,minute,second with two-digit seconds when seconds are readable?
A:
3,24
